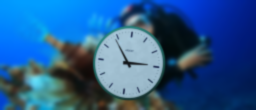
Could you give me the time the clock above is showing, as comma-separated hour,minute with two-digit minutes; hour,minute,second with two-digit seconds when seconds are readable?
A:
2,54
